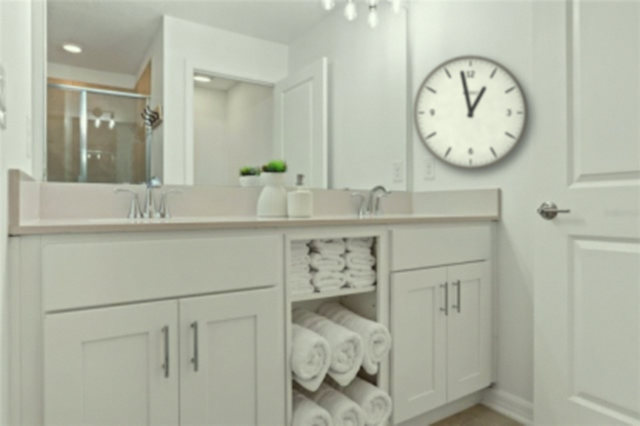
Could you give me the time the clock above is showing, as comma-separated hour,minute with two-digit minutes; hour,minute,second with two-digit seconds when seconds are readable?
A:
12,58
